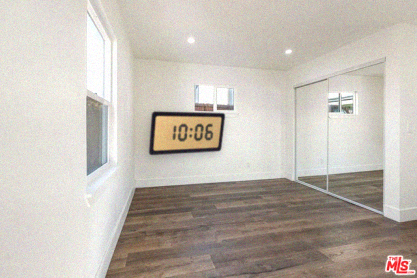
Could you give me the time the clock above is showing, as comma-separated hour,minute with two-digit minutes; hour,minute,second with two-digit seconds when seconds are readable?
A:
10,06
